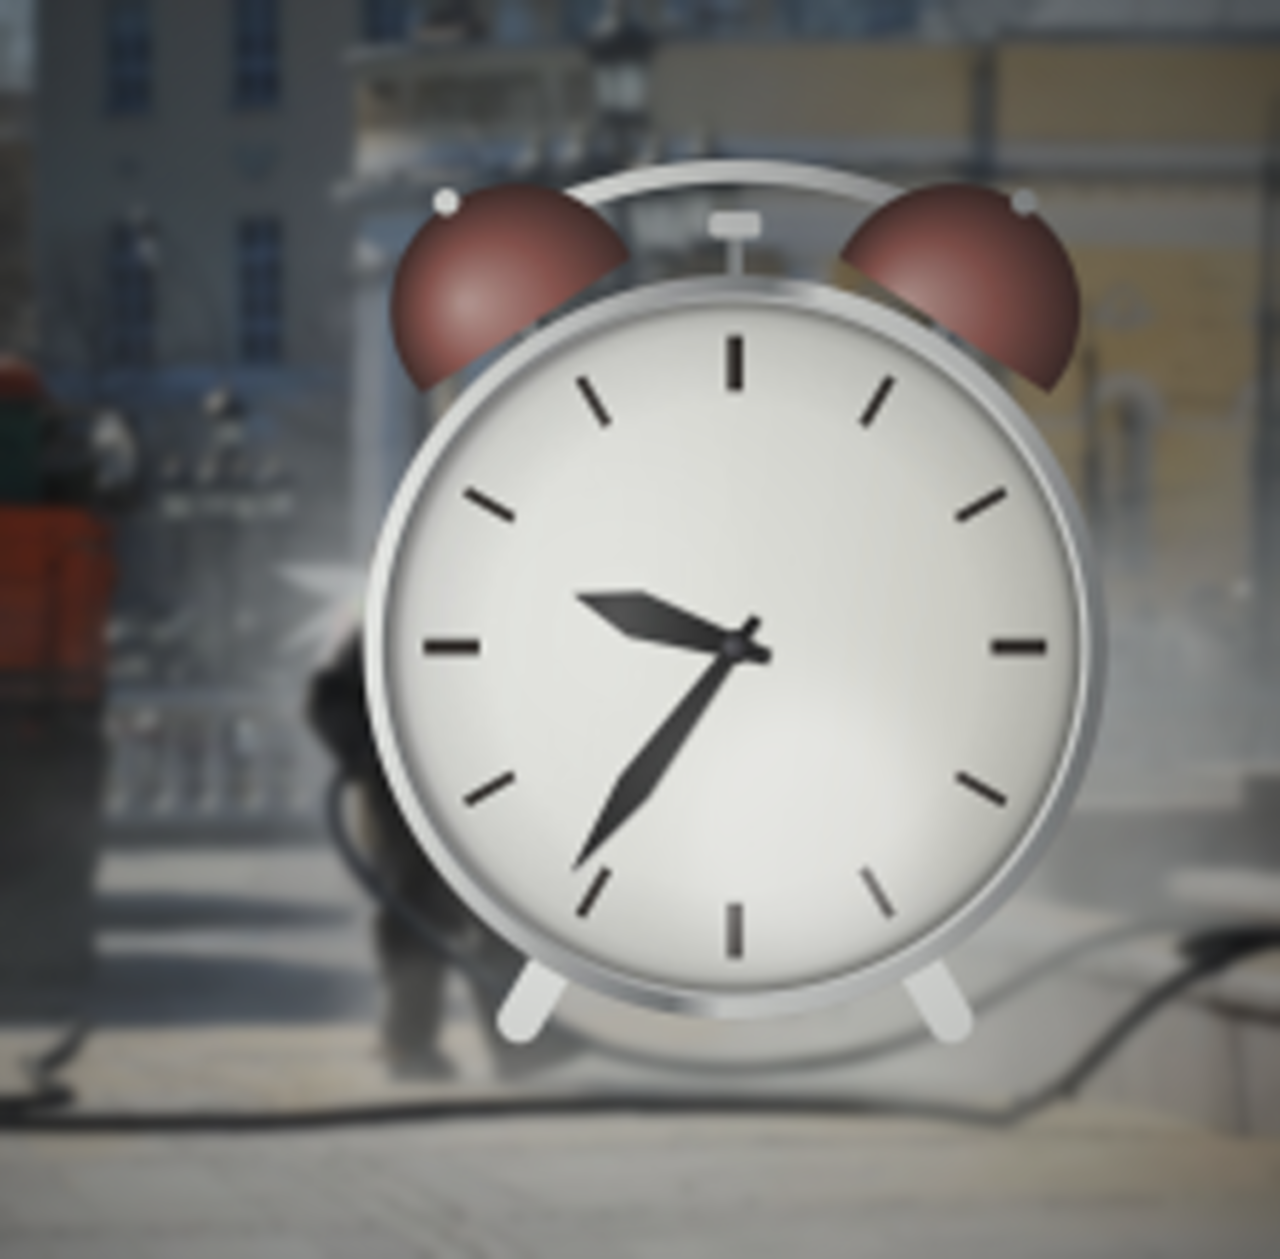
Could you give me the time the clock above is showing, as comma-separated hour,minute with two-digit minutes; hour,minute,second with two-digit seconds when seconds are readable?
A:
9,36
